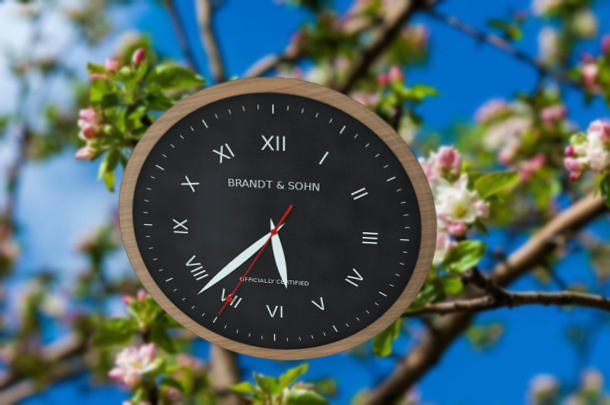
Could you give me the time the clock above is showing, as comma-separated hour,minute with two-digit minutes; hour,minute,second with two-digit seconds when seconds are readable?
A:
5,37,35
